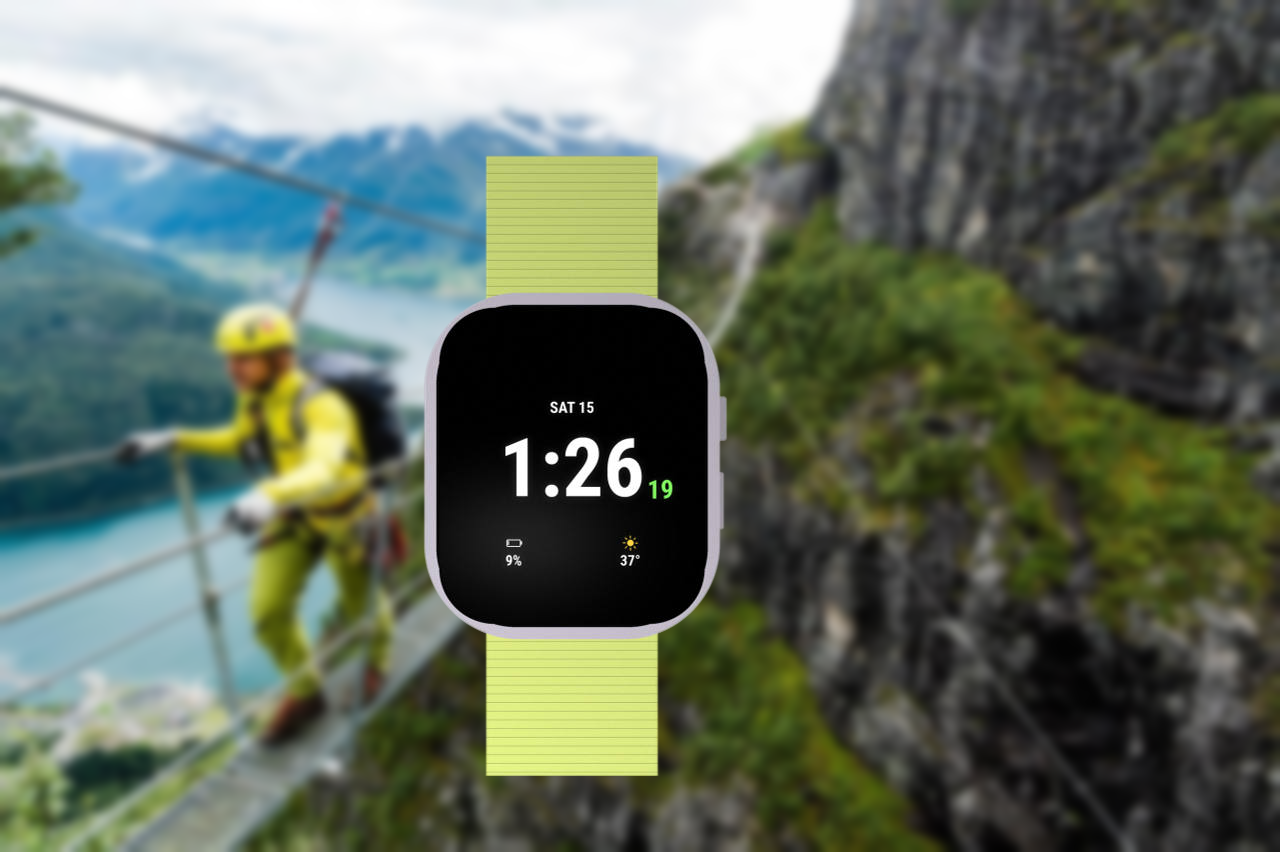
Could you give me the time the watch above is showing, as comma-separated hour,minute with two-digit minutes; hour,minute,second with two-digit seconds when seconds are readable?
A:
1,26,19
